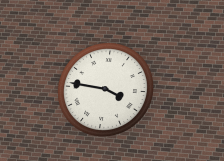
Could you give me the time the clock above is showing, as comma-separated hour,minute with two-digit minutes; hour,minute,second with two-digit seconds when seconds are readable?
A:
3,46
